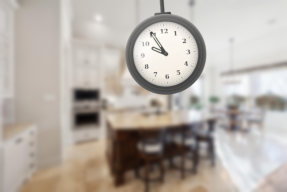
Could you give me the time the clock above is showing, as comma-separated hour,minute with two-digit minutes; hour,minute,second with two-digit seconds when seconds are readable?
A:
9,55
